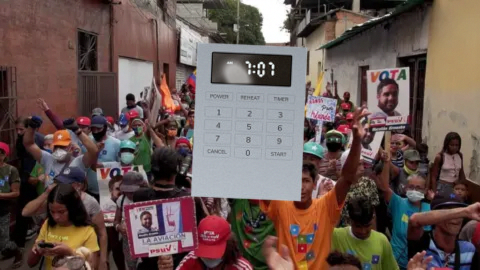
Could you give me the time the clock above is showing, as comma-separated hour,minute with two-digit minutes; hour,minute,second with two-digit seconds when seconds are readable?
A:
7,07
